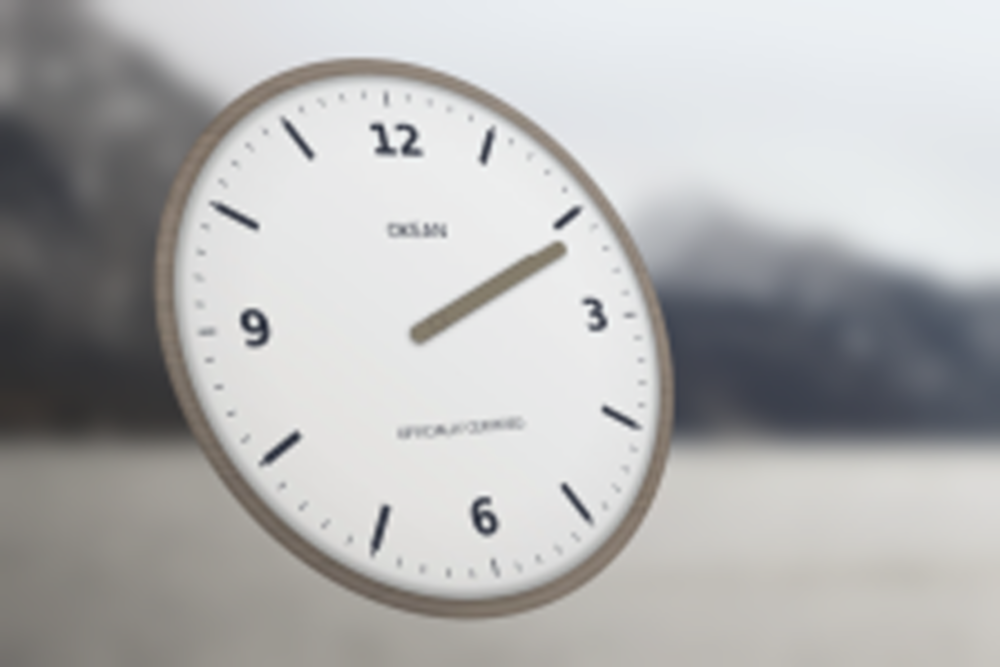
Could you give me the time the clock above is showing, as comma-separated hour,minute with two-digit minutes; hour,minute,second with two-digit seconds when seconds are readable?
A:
2,11
